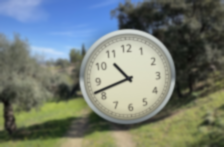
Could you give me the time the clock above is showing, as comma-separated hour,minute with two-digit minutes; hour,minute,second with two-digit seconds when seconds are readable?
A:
10,42
